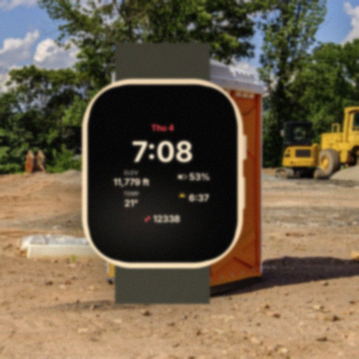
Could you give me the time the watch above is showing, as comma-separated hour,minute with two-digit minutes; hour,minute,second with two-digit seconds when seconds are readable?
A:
7,08
